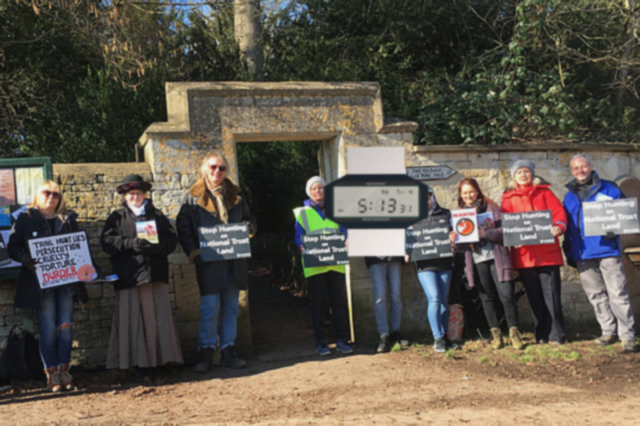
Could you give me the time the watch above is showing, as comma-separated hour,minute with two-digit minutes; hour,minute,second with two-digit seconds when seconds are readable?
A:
5,13
